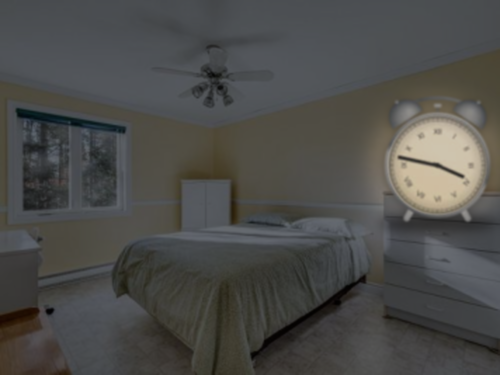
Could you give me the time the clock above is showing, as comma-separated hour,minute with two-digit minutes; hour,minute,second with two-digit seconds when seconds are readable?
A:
3,47
